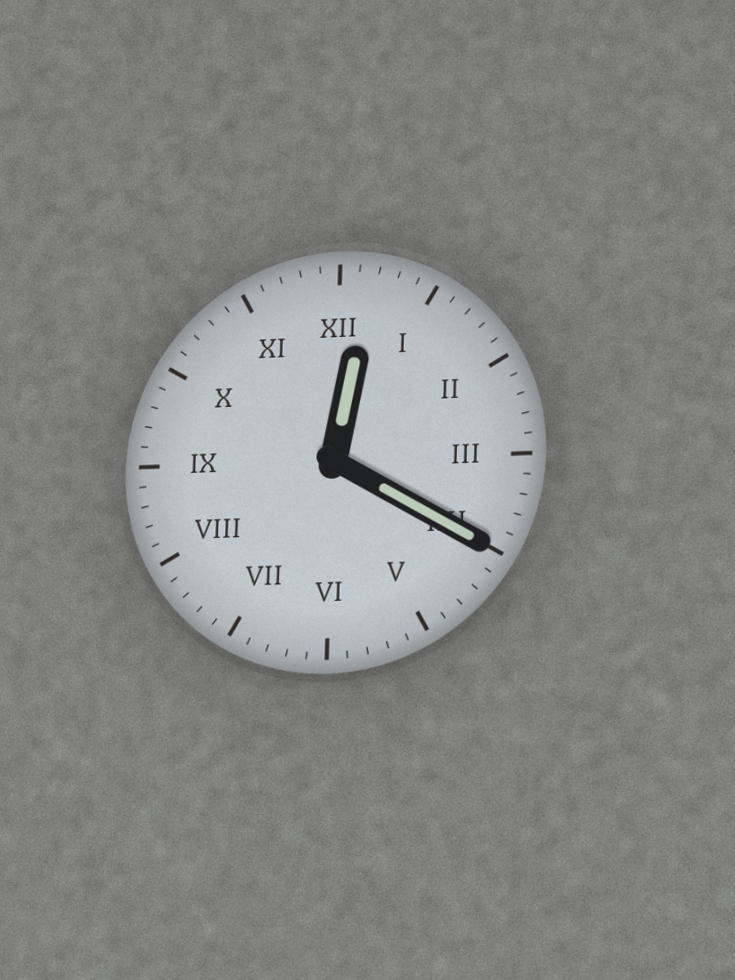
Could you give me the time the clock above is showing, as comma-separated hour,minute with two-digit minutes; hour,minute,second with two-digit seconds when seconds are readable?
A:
12,20
